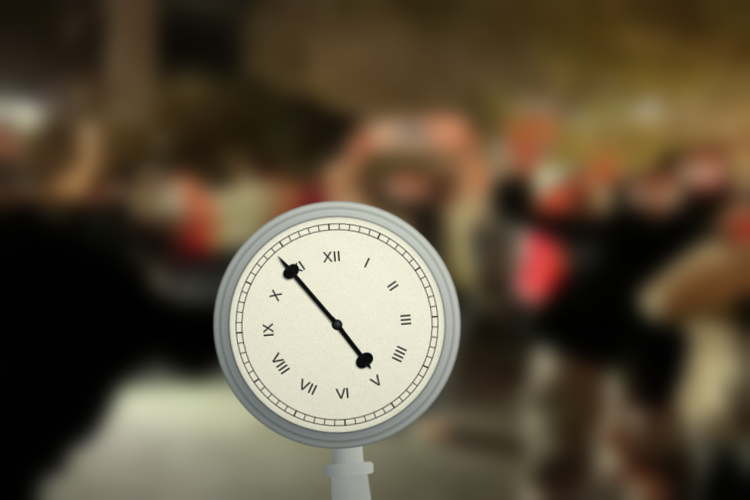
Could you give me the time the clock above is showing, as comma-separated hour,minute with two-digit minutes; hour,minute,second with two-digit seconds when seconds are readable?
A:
4,54
